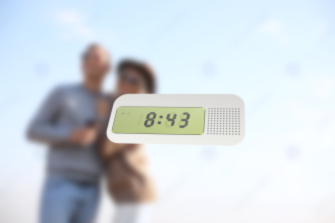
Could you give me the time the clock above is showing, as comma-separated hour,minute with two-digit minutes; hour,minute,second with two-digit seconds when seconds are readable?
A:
8,43
